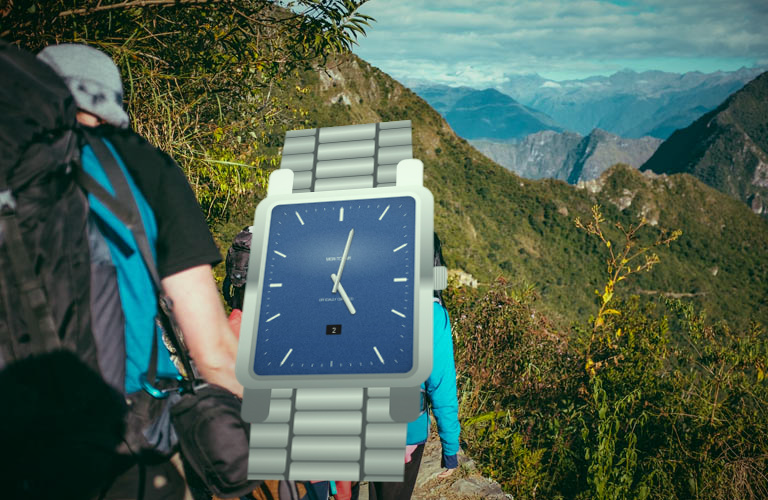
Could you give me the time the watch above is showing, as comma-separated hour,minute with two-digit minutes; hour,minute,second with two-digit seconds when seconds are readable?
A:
5,02
